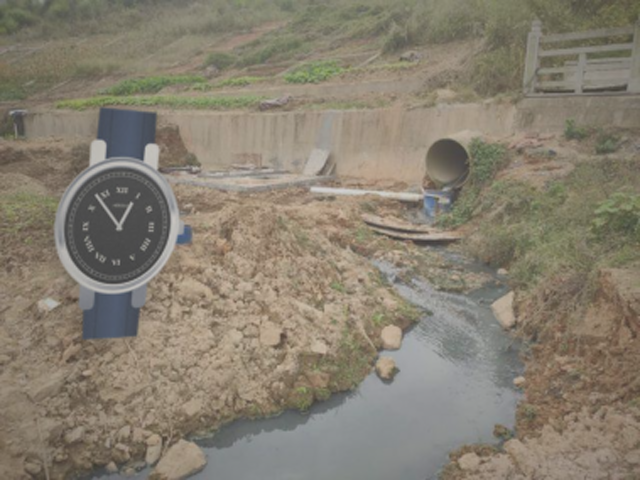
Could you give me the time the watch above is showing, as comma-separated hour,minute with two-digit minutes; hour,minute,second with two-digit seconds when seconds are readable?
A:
12,53
